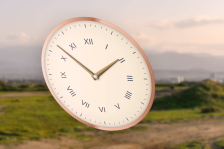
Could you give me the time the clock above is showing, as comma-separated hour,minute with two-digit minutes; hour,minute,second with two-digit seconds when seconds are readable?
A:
1,52
